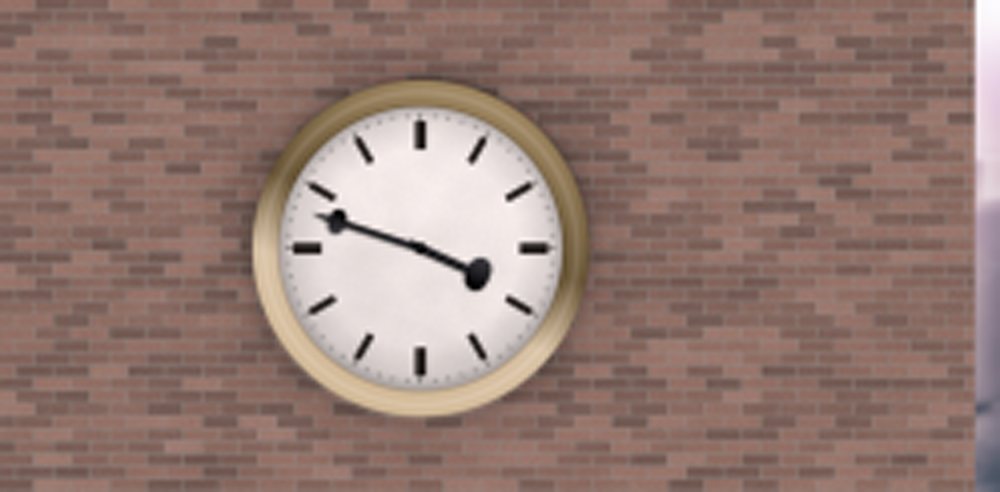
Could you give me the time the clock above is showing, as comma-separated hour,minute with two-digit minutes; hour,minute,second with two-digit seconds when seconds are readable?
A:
3,48
